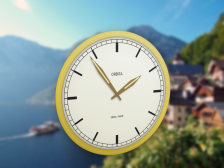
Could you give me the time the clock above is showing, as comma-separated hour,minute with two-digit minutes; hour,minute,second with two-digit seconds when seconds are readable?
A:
1,54
